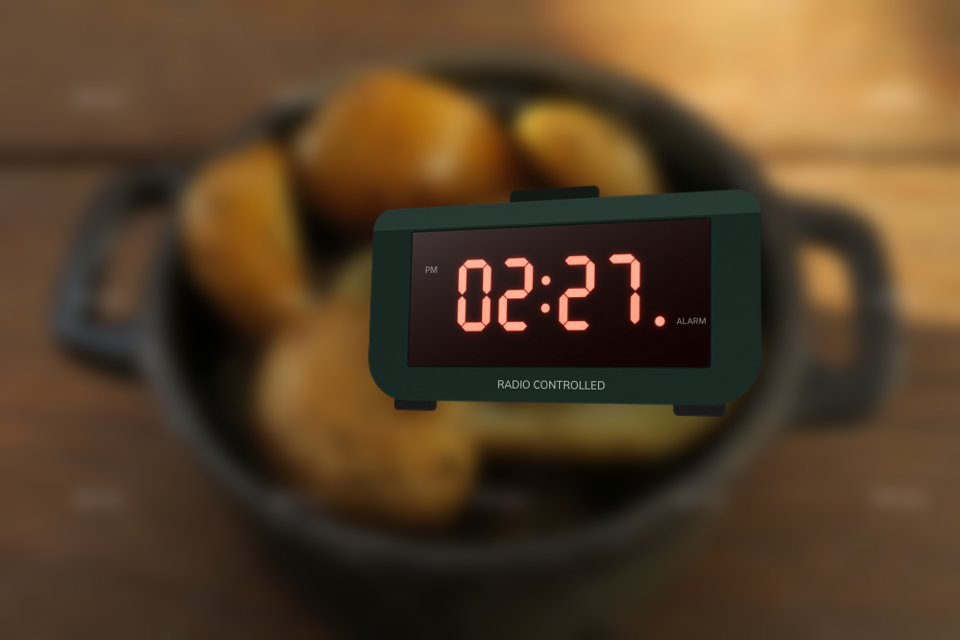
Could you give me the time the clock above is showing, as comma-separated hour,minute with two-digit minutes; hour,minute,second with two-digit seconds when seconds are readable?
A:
2,27
